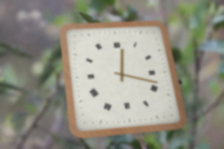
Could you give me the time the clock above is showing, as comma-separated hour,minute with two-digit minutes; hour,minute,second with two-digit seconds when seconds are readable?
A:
12,18
